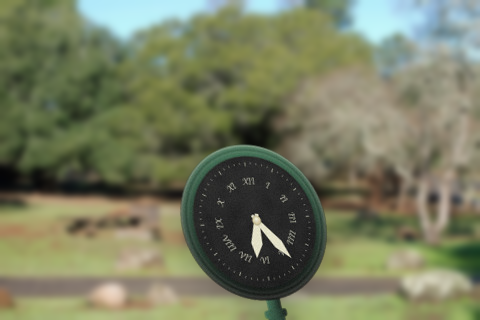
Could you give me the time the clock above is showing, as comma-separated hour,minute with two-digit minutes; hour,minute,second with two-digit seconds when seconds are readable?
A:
6,24
